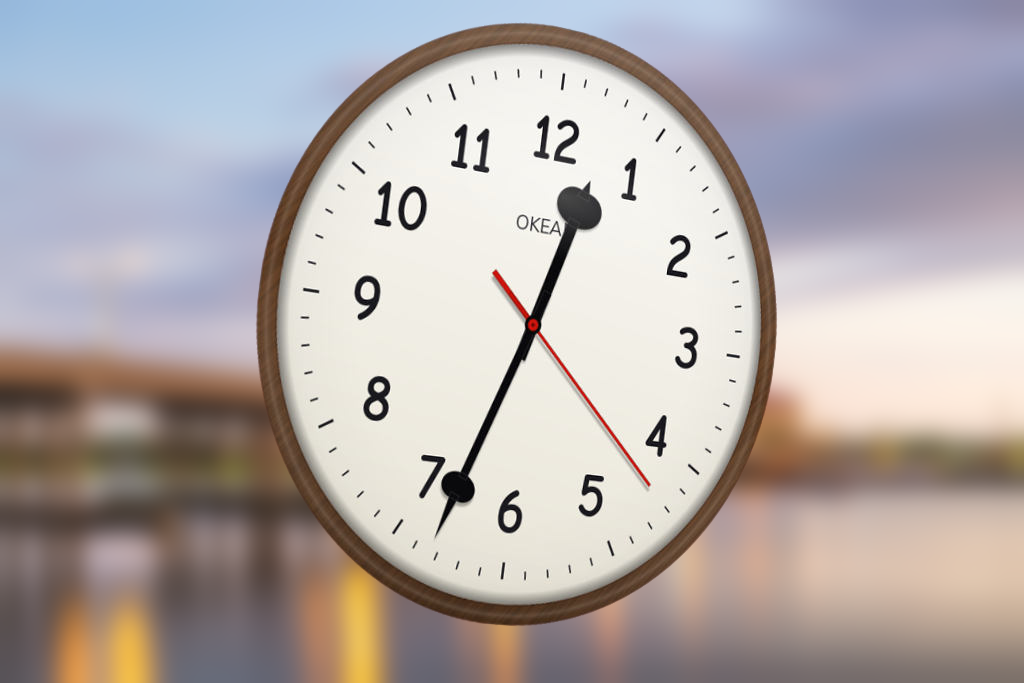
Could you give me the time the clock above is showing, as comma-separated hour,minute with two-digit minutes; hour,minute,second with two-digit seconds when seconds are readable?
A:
12,33,22
